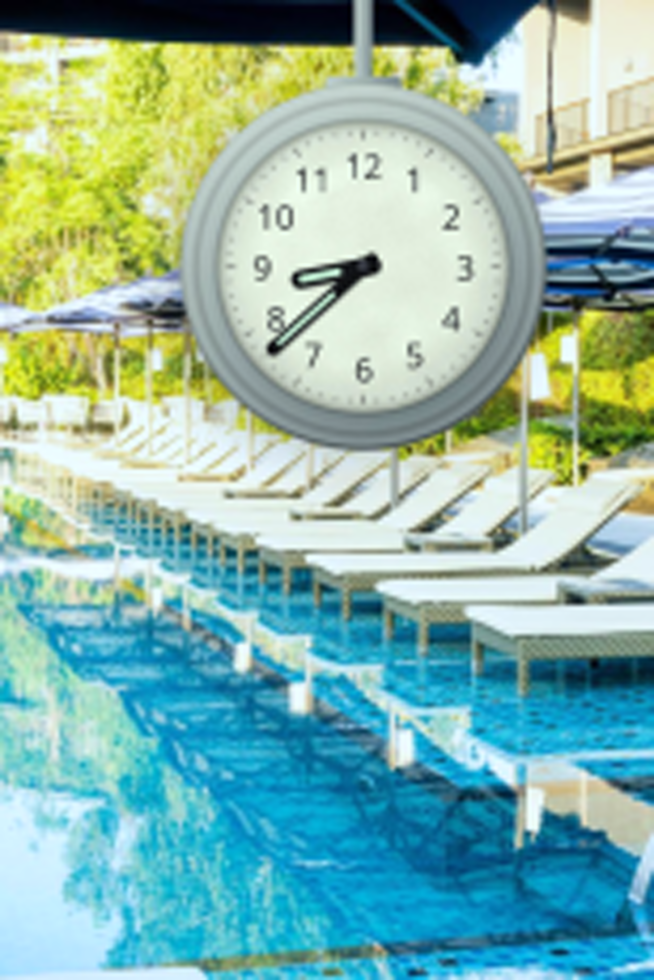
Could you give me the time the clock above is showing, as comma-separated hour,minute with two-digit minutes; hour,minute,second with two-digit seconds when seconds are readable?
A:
8,38
